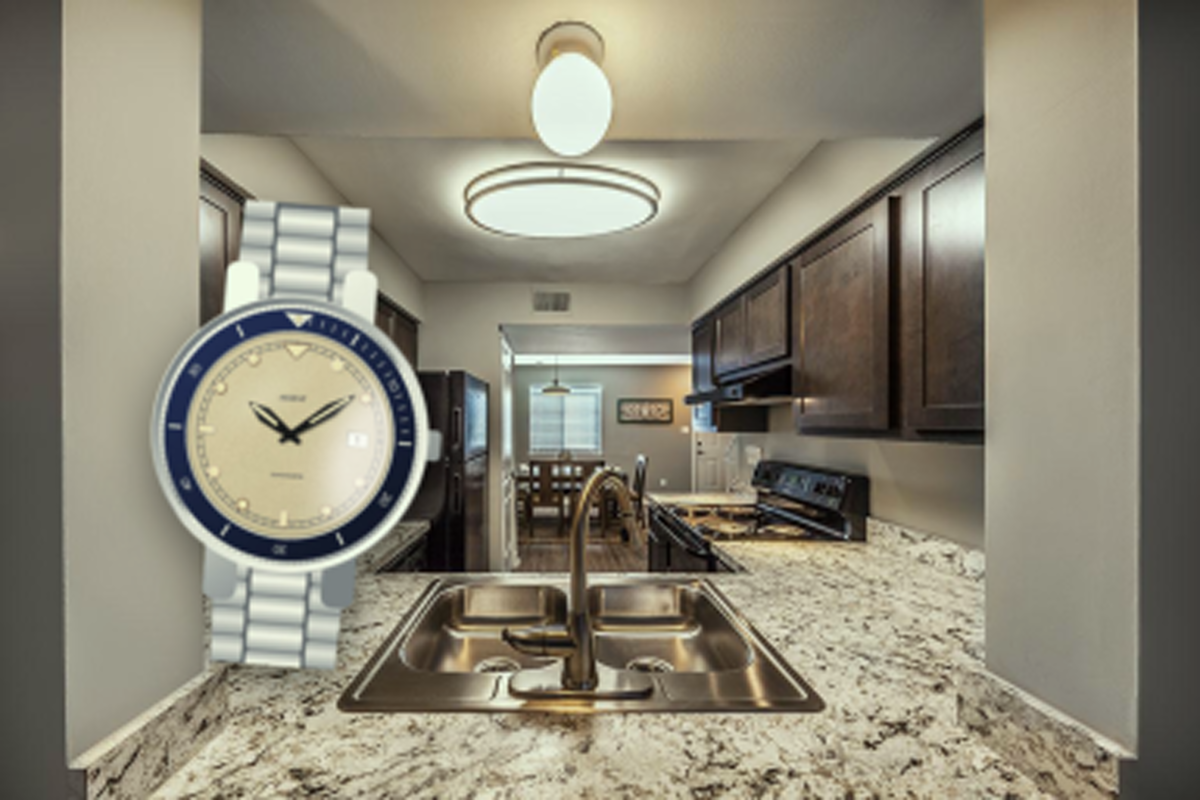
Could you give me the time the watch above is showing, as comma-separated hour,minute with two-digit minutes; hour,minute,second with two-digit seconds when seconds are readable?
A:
10,09
